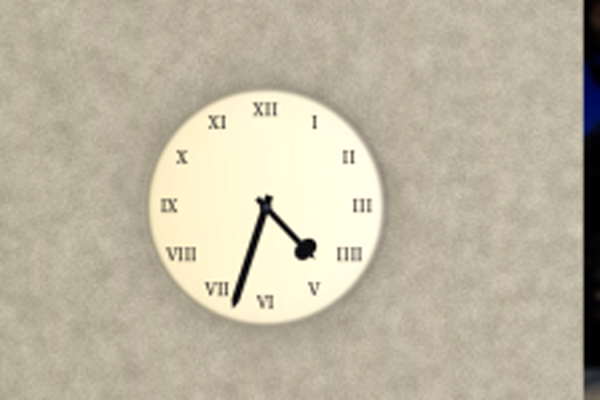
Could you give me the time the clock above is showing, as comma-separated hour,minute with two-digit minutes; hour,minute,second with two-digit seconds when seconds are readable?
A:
4,33
